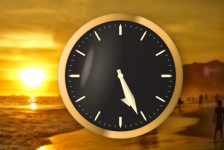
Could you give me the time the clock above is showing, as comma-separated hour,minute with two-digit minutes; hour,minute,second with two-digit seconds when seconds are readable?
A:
5,26
